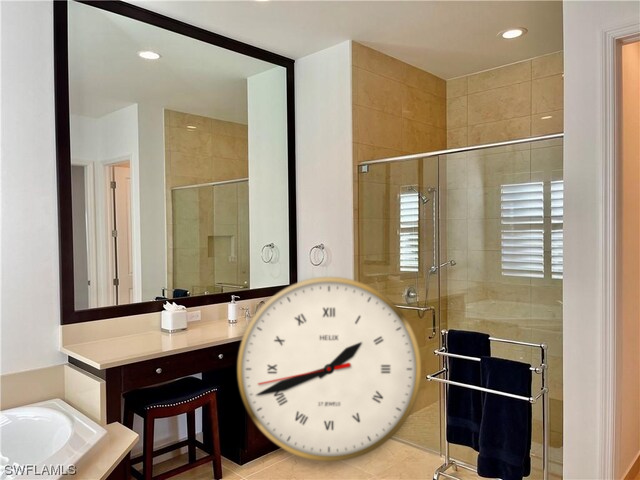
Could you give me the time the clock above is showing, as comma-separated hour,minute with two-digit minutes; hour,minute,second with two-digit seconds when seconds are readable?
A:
1,41,43
